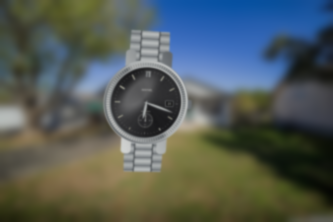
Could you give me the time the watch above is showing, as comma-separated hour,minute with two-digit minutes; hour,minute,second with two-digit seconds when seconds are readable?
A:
6,18
